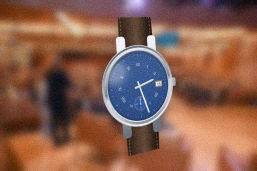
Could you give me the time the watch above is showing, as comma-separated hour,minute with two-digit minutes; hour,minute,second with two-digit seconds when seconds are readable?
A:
2,27
